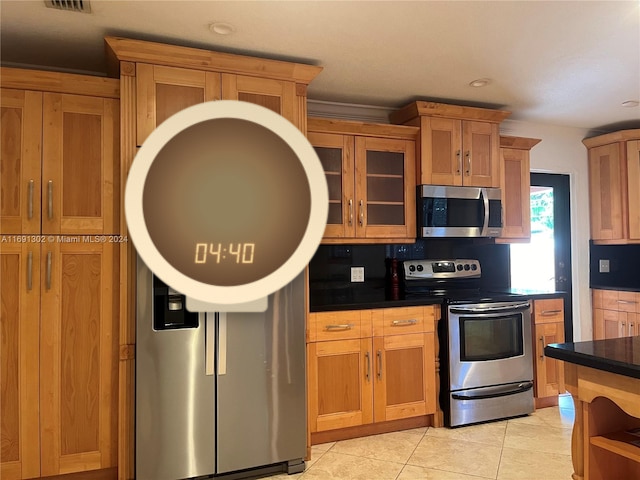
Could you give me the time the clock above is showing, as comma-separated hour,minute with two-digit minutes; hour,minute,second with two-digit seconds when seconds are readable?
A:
4,40
